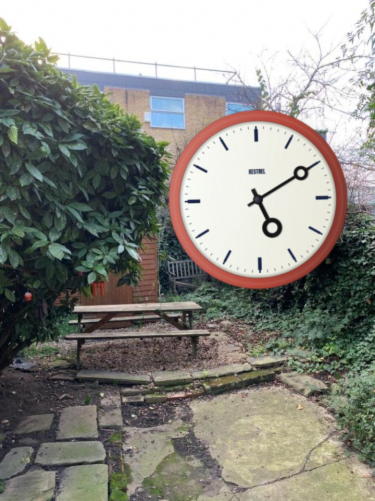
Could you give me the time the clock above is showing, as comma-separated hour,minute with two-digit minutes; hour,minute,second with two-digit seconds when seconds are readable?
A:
5,10
